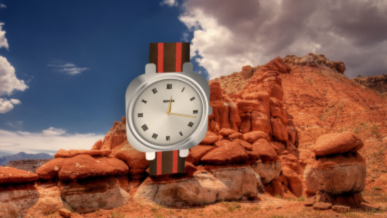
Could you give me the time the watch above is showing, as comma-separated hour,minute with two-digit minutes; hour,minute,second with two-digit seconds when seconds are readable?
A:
12,17
